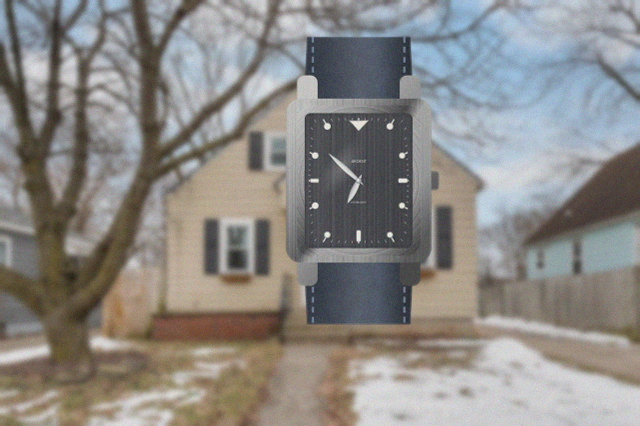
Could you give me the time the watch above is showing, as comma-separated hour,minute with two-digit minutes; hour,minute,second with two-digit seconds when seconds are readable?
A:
6,52
